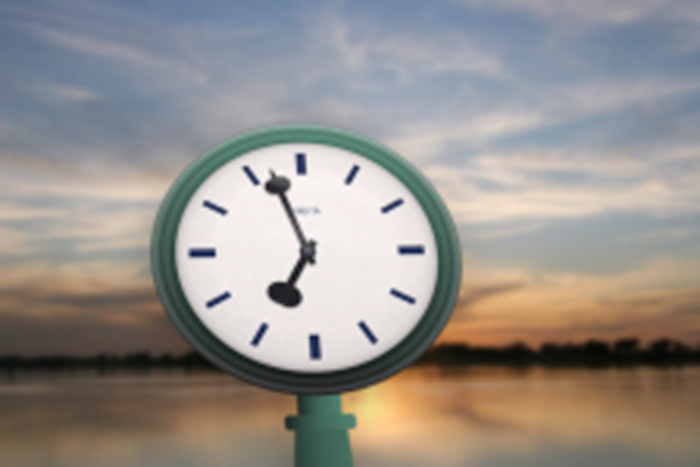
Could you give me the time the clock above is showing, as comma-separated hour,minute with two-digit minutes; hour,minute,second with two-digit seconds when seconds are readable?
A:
6,57
